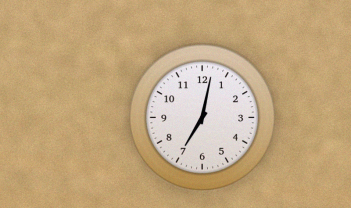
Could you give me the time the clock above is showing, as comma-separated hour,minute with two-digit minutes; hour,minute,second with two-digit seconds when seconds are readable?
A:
7,02
